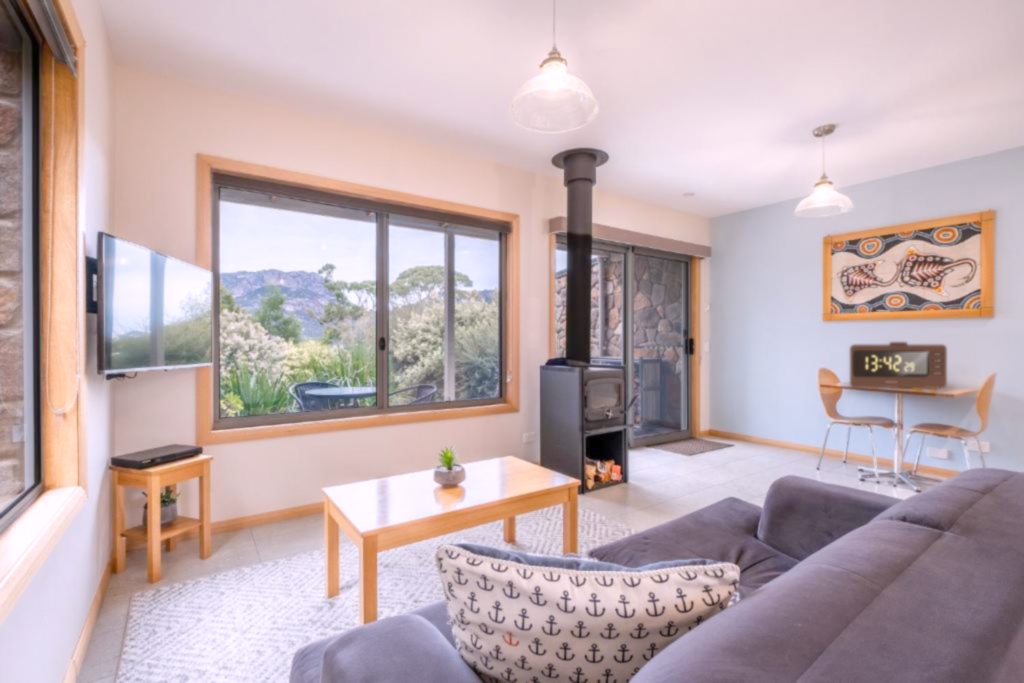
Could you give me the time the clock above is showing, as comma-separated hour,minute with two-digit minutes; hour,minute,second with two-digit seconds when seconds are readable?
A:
13,42
